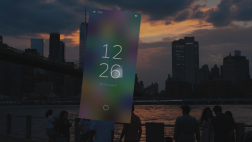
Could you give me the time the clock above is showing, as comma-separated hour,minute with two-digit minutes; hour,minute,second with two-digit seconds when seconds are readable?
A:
12,26
